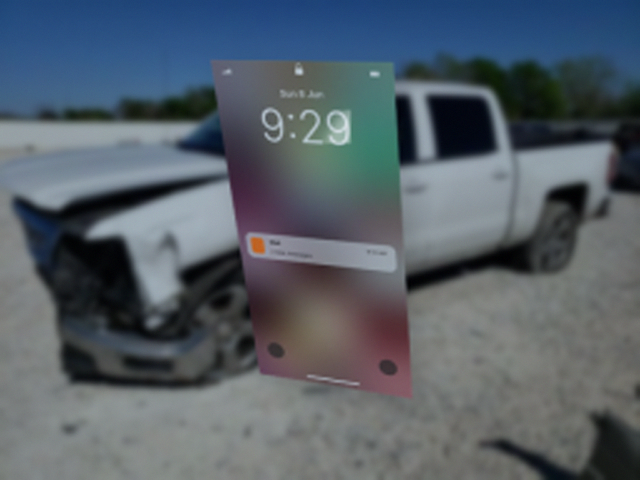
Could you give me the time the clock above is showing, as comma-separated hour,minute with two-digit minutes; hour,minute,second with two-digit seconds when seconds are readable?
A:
9,29
